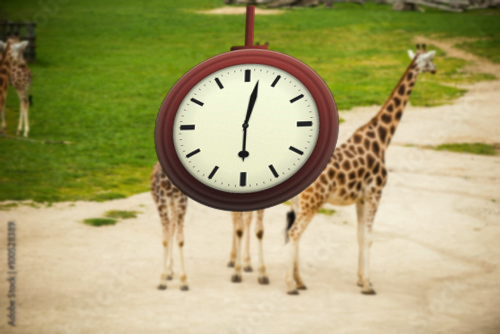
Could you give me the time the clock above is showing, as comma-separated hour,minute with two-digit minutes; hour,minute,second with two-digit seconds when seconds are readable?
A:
6,02
